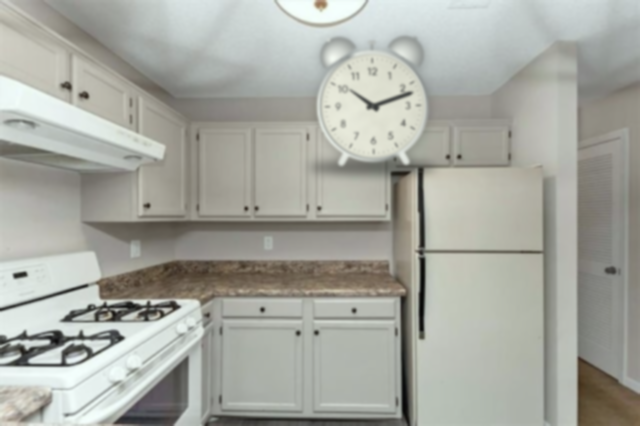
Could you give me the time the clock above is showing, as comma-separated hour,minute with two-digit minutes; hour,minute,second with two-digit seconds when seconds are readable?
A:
10,12
